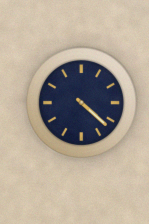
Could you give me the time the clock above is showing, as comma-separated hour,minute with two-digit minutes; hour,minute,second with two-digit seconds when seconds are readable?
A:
4,22
